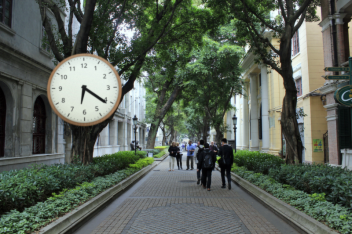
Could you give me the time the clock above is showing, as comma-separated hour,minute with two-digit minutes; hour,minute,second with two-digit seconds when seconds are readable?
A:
6,21
